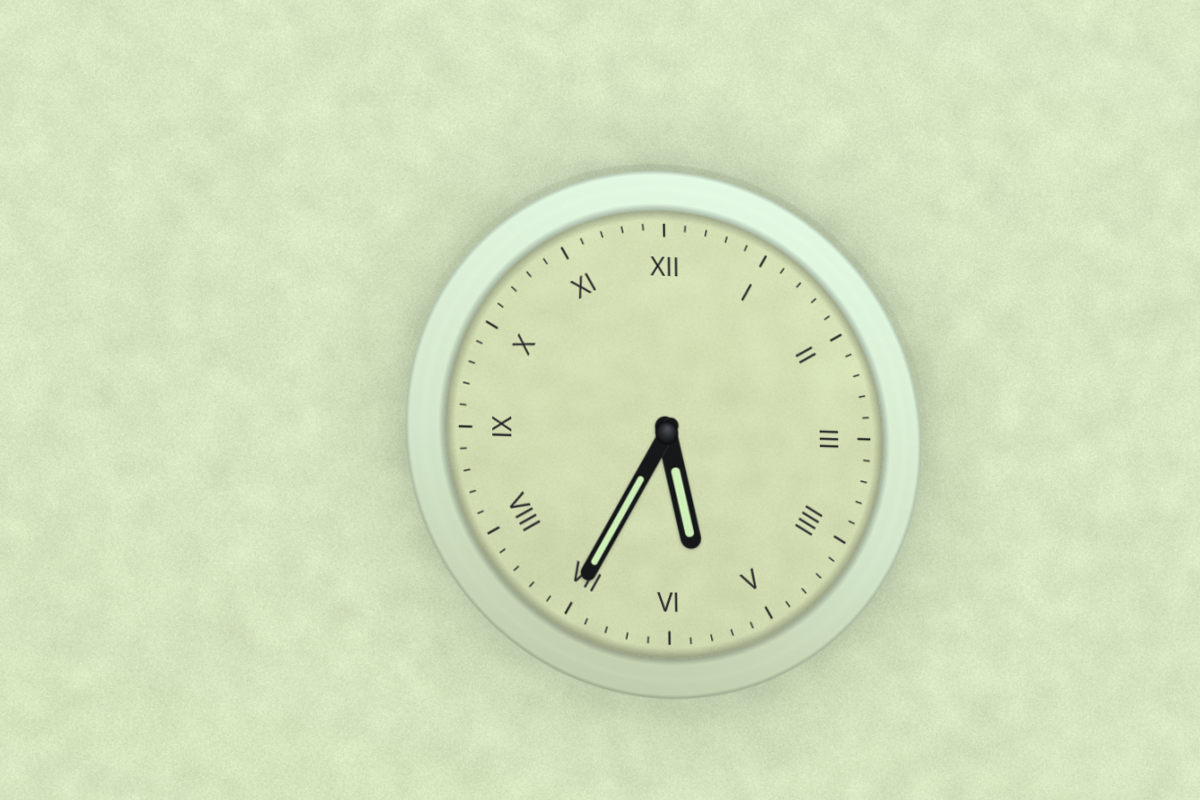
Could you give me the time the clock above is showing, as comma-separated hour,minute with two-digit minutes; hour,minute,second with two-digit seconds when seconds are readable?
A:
5,35
